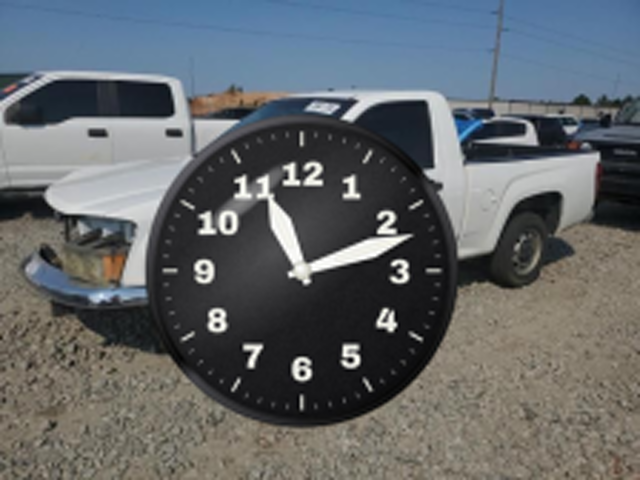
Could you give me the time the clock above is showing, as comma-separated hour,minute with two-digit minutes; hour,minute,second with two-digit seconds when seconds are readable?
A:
11,12
